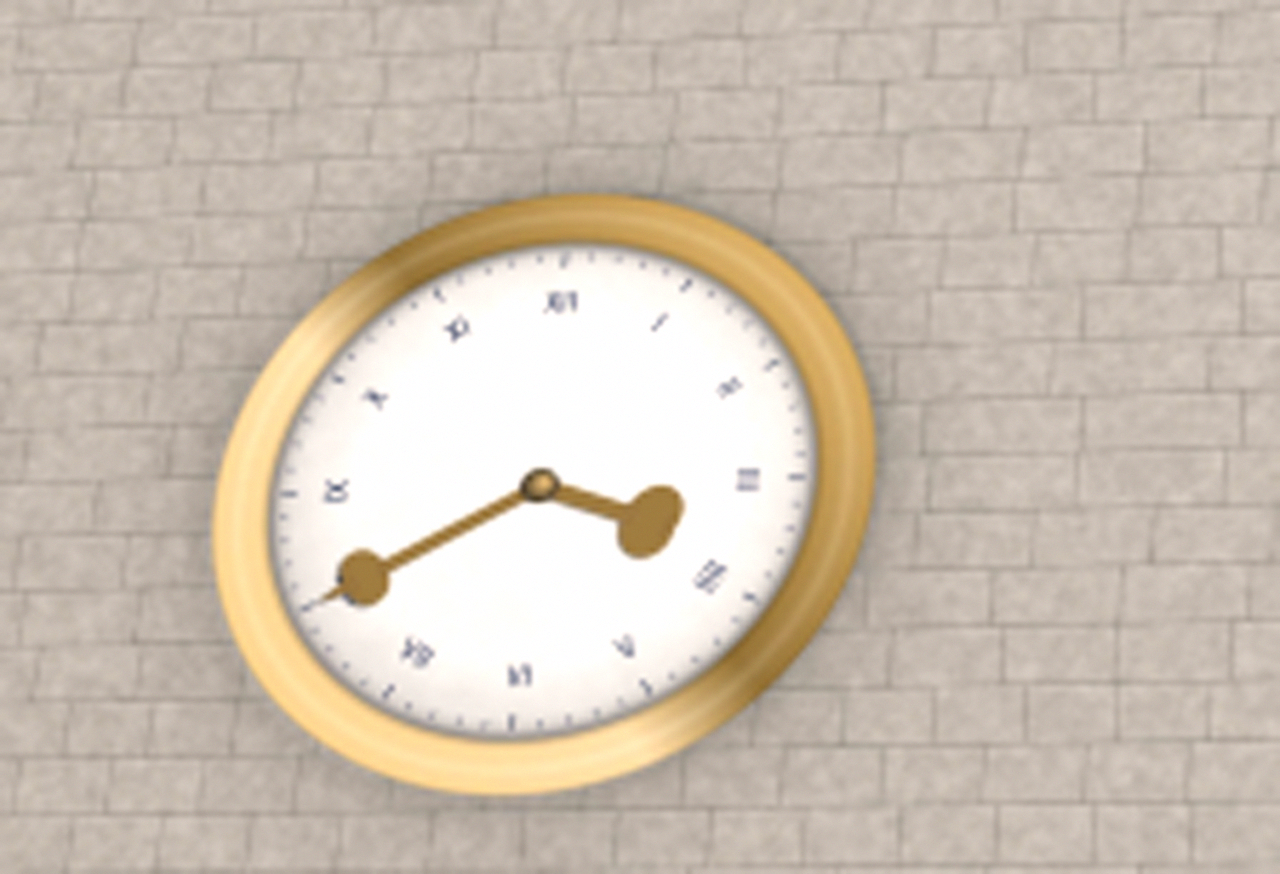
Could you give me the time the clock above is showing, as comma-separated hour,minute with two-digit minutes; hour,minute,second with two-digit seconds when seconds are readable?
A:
3,40
